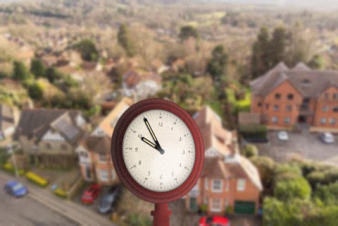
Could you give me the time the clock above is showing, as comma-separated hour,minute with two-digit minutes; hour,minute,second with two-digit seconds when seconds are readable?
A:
9,55
